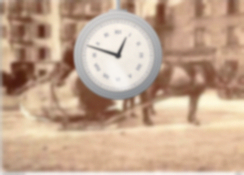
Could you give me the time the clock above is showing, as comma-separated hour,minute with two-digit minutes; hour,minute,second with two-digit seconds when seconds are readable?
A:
12,48
